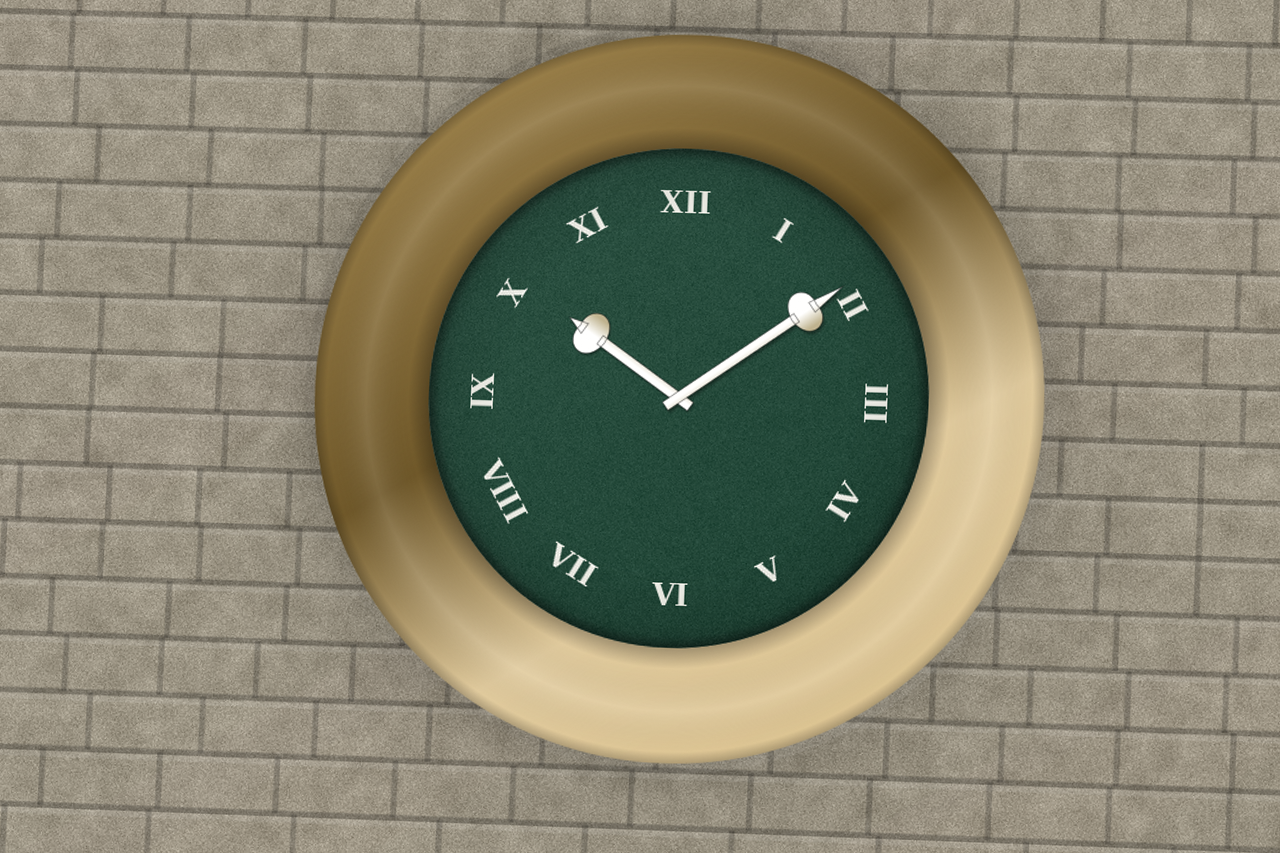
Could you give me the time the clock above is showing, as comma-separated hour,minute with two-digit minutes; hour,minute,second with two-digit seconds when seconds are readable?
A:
10,09
